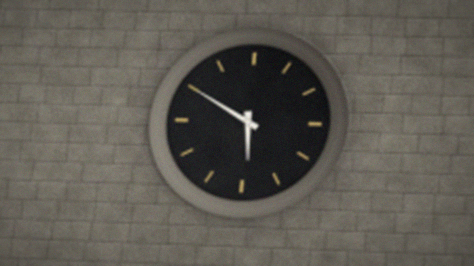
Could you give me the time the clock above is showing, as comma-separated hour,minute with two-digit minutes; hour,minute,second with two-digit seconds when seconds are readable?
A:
5,50
